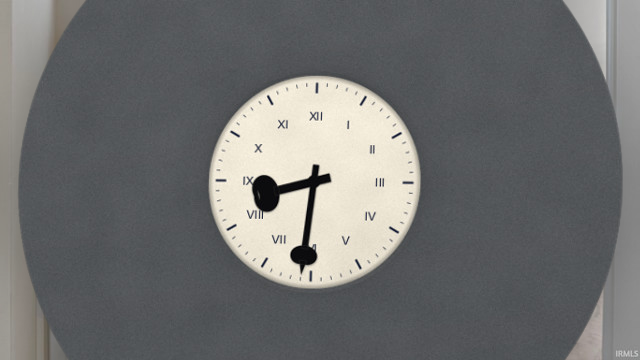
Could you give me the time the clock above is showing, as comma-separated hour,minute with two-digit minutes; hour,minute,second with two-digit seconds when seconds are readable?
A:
8,31
